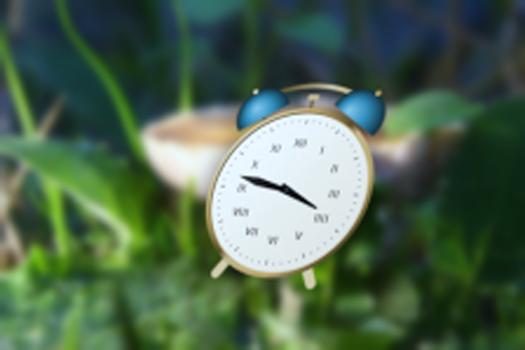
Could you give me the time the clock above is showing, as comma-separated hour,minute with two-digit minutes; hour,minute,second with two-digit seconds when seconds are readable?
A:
3,47
